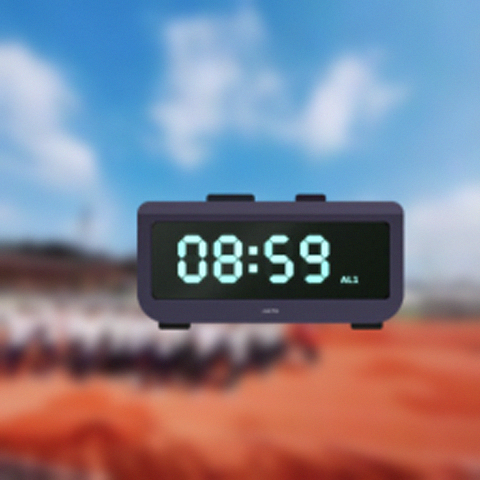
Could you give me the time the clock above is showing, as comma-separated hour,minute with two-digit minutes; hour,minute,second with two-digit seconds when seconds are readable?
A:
8,59
